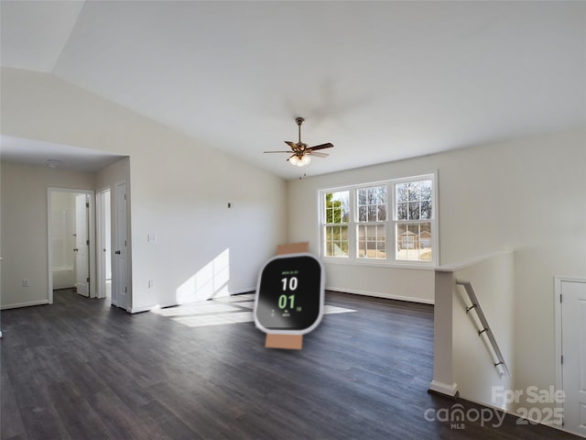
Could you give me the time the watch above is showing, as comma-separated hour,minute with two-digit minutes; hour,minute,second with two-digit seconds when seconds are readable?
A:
10,01
